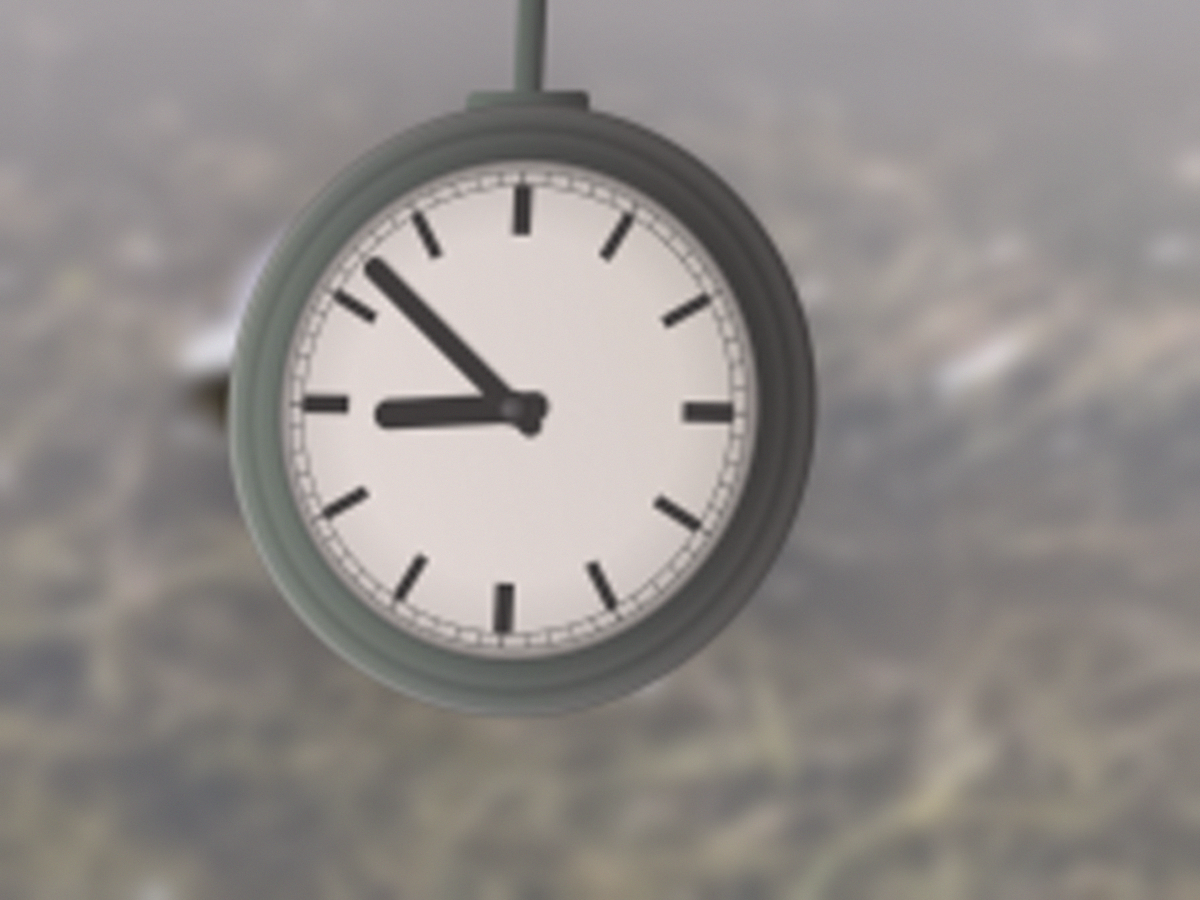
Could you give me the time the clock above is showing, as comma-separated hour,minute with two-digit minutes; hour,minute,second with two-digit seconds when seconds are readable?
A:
8,52
